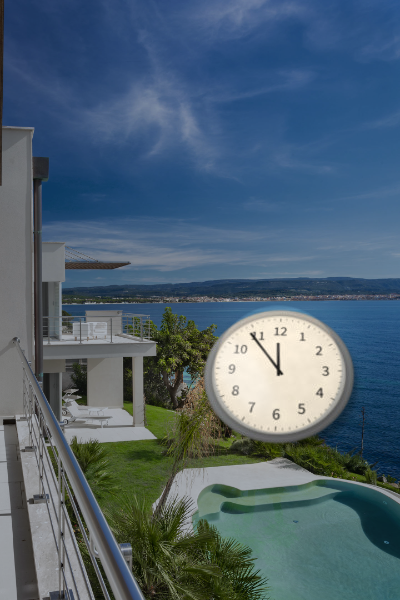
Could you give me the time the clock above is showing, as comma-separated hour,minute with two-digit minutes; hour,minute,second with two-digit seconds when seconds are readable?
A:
11,54
